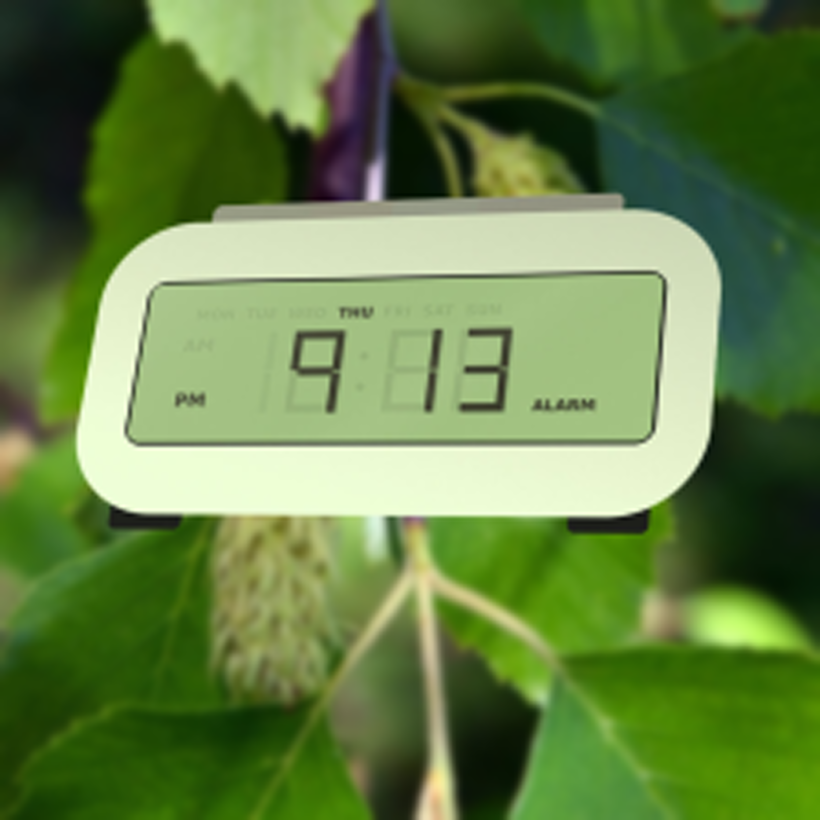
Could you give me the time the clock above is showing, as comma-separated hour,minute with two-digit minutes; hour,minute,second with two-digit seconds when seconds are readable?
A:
9,13
